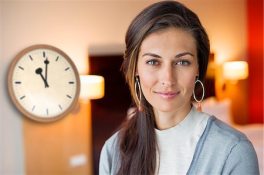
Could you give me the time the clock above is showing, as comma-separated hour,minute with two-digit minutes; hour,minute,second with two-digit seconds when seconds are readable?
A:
11,01
